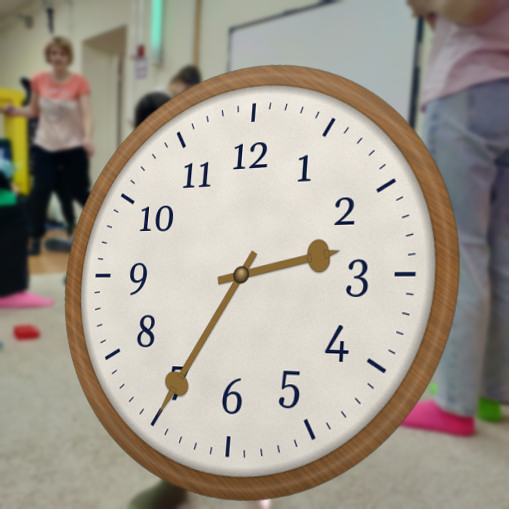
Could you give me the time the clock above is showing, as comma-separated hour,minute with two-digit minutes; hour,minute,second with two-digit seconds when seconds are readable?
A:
2,35
